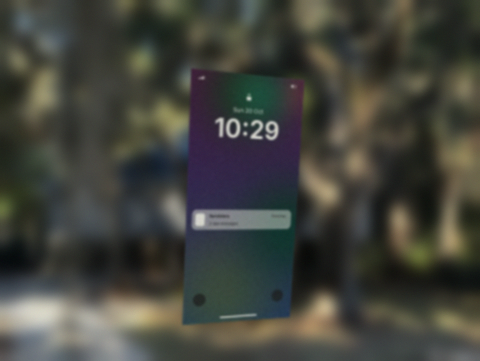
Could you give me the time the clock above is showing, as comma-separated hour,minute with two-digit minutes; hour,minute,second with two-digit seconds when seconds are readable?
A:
10,29
